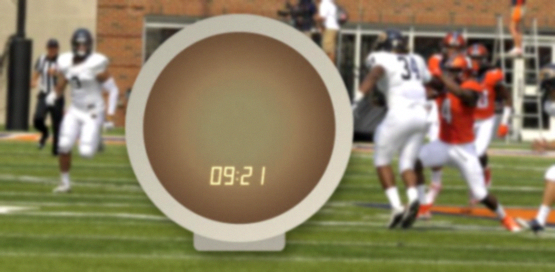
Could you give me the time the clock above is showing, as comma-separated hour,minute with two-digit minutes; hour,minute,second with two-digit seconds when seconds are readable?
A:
9,21
